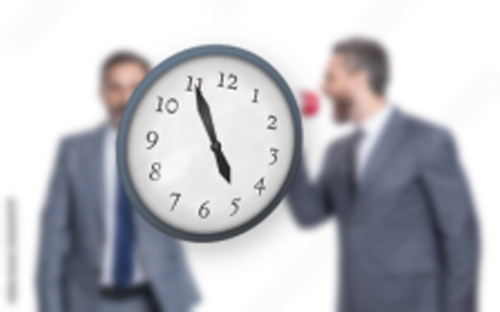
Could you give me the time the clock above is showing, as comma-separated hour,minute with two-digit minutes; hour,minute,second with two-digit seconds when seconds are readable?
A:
4,55
